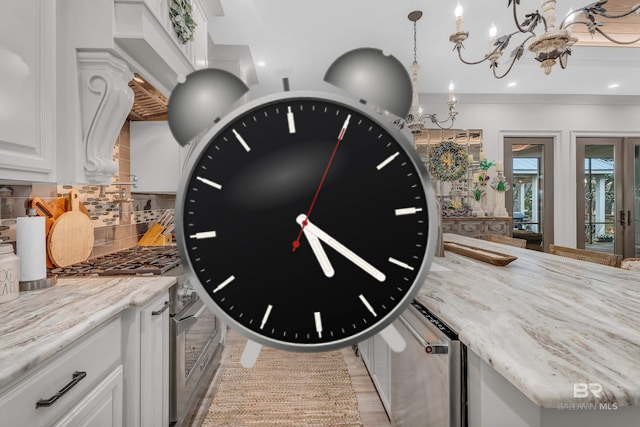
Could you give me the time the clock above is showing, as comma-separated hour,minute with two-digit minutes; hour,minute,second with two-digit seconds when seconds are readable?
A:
5,22,05
